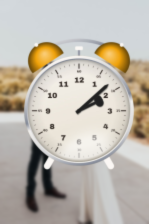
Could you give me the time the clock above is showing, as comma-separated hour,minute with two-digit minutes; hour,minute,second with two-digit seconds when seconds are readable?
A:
2,08
